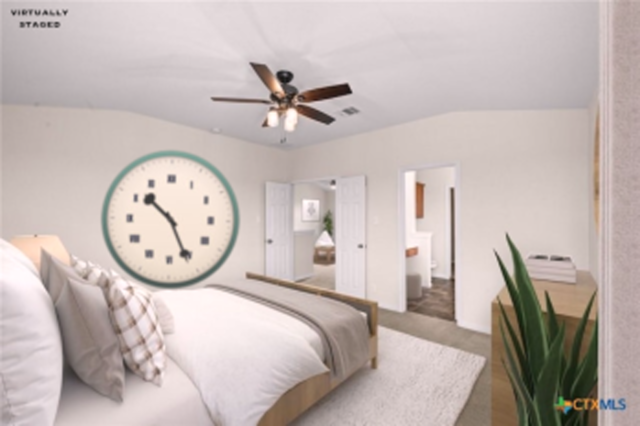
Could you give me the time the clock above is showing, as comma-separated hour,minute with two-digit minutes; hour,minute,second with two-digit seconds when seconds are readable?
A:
10,26
